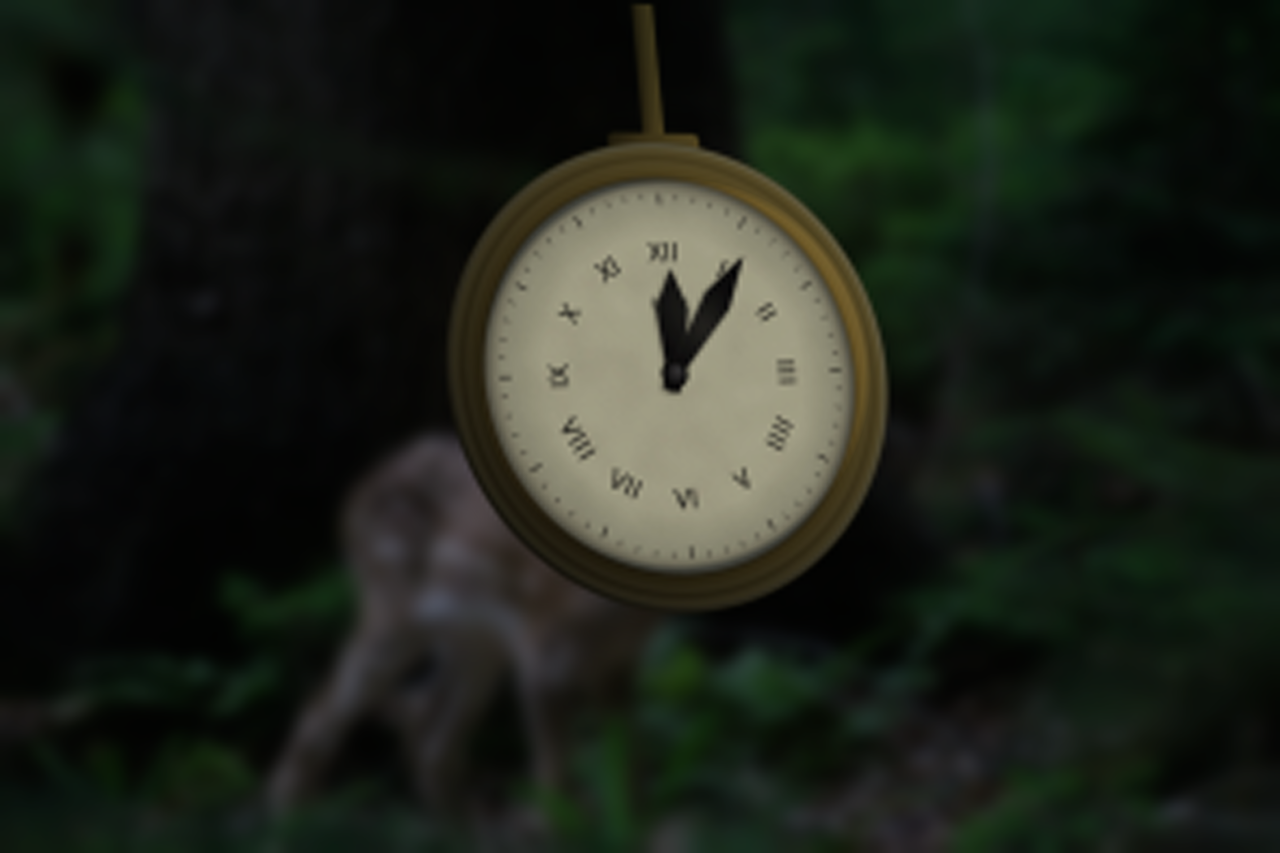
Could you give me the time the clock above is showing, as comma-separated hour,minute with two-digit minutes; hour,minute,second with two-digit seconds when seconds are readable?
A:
12,06
